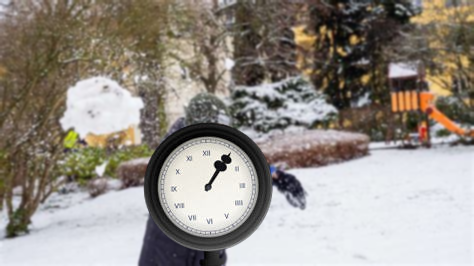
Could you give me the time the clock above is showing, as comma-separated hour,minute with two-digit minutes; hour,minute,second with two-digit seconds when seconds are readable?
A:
1,06
